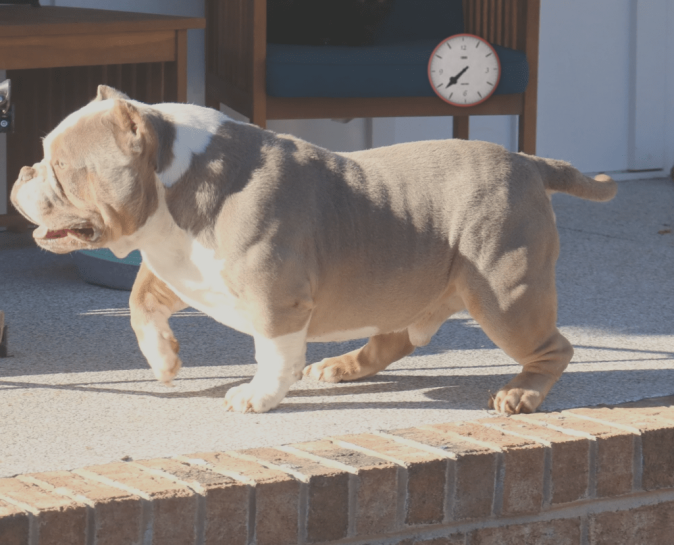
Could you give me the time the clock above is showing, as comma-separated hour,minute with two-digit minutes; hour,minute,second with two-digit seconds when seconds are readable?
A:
7,38
